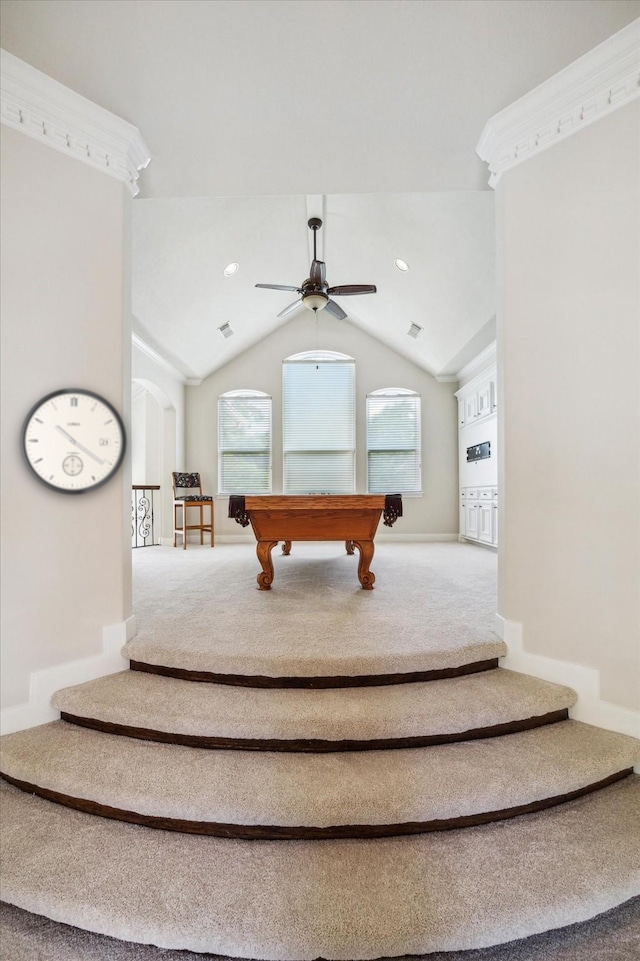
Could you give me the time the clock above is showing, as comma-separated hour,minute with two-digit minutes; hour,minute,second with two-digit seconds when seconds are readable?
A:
10,21
